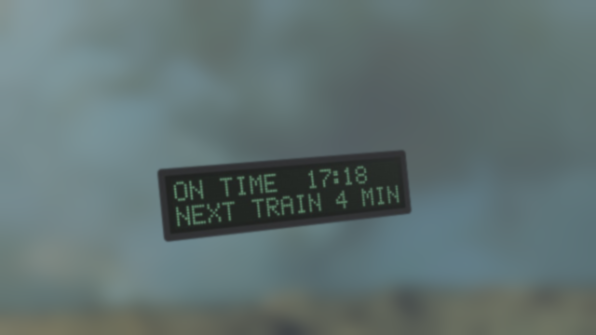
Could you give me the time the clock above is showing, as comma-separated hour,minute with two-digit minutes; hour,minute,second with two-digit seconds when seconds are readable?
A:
17,18
